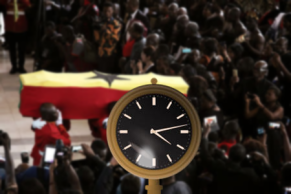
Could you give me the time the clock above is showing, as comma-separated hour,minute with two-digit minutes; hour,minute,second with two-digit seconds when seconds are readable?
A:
4,13
